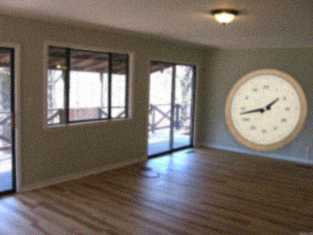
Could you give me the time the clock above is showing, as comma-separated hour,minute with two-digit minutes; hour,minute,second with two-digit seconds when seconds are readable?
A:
1,43
